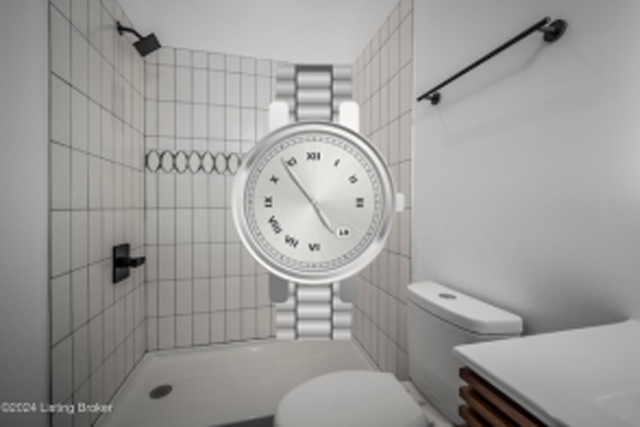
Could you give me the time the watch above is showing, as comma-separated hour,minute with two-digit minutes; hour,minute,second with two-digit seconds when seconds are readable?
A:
4,54
